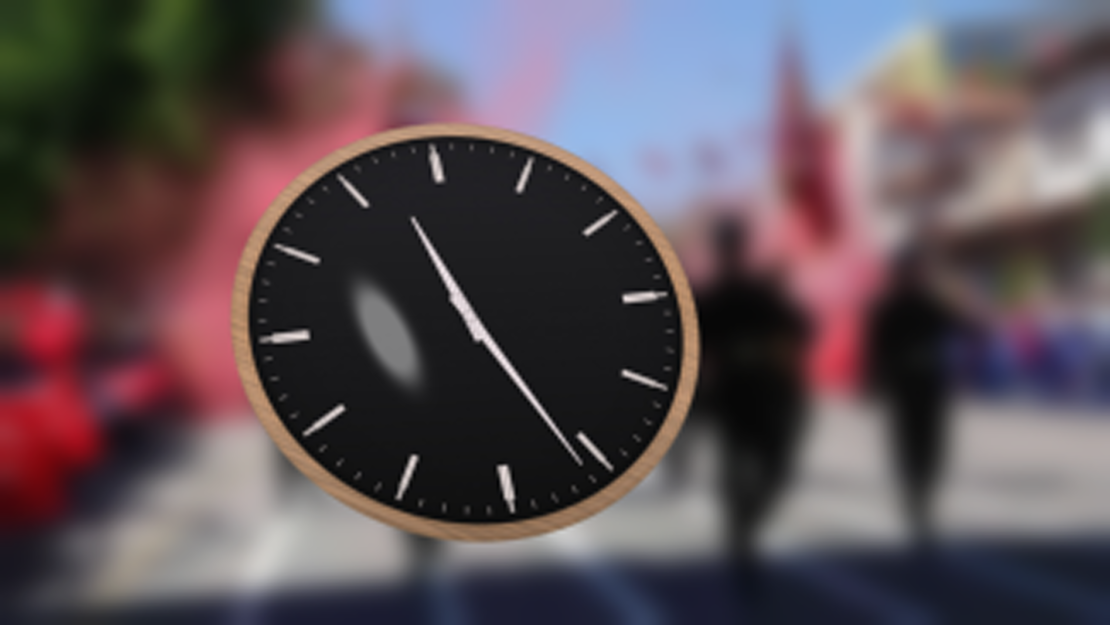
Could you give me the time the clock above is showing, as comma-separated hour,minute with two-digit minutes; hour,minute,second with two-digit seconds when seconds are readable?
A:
11,26
